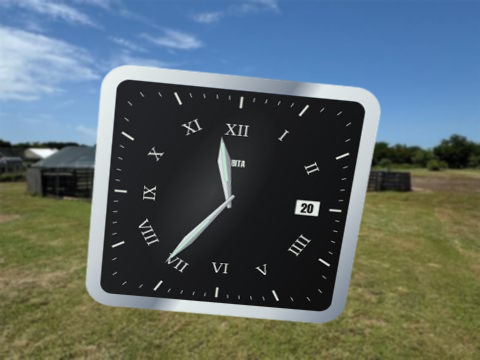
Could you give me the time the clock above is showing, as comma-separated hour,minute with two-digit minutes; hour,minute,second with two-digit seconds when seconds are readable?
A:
11,36
